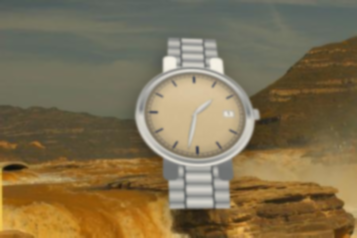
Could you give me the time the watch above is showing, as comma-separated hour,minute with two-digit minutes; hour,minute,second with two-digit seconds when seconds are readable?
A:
1,32
